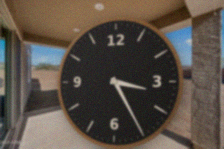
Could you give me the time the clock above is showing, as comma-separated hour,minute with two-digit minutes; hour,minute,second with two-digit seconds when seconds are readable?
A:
3,25
